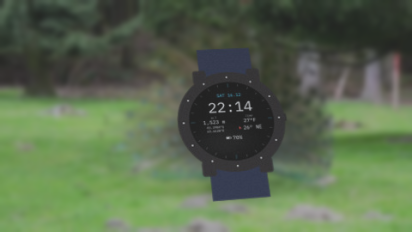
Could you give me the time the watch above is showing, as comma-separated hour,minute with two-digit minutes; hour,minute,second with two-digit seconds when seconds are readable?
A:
22,14
